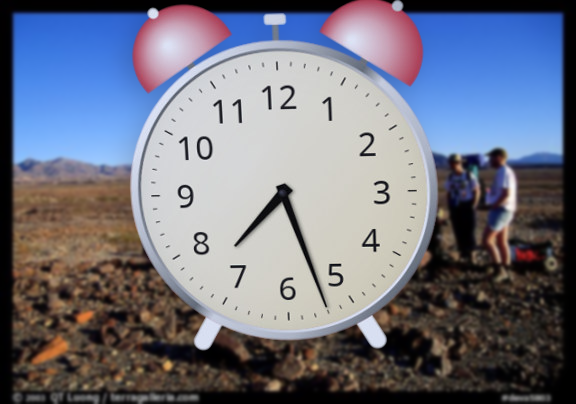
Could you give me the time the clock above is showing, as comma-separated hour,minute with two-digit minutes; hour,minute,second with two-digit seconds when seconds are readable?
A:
7,27
